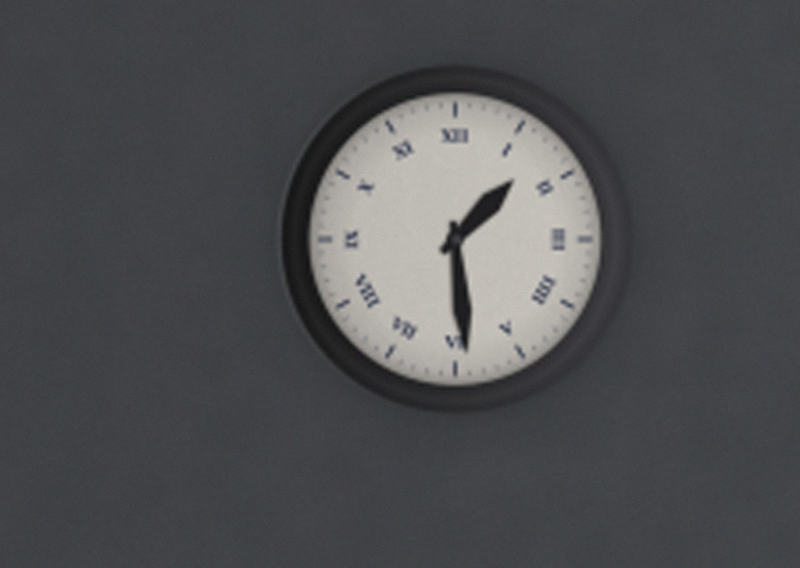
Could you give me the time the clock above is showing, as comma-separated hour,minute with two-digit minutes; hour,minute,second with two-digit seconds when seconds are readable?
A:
1,29
